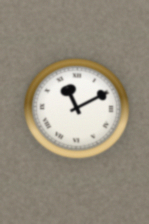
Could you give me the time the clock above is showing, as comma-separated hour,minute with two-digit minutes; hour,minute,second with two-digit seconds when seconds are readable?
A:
11,10
